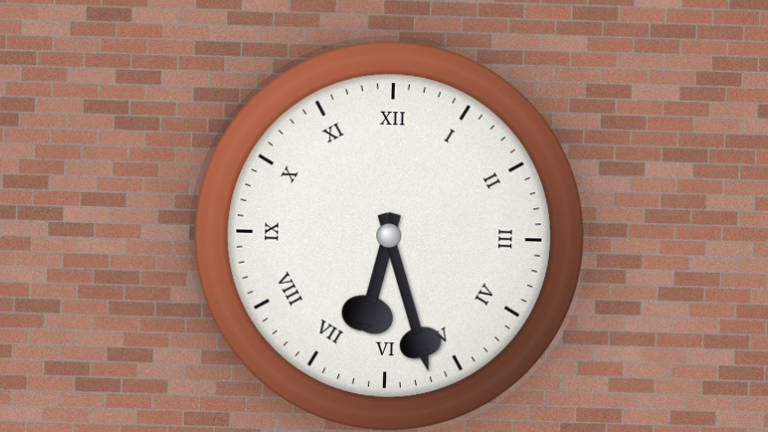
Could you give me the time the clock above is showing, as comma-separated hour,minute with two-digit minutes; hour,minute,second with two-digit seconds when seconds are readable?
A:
6,27
